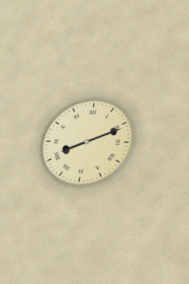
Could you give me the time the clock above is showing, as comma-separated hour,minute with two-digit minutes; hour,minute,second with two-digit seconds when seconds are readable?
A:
8,11
